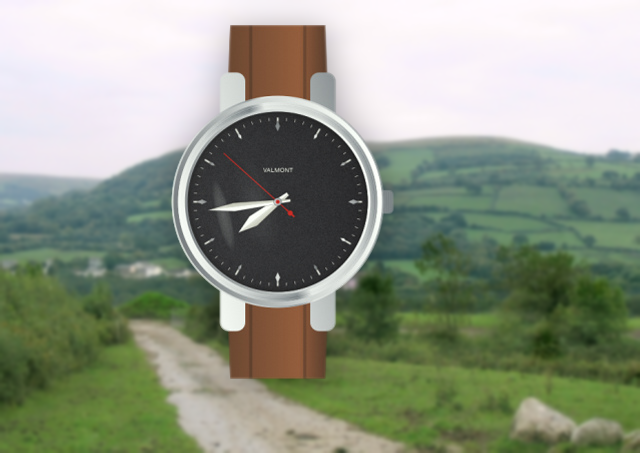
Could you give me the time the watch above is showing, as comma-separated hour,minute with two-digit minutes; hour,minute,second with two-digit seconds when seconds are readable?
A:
7,43,52
